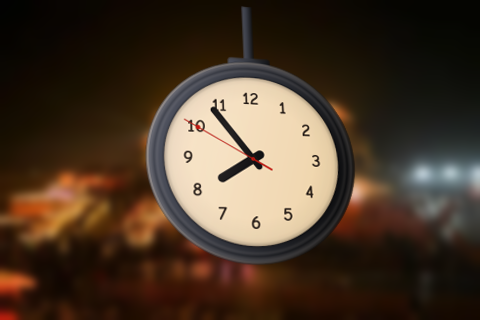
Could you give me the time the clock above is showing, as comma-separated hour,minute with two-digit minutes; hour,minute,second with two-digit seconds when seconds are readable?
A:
7,53,50
